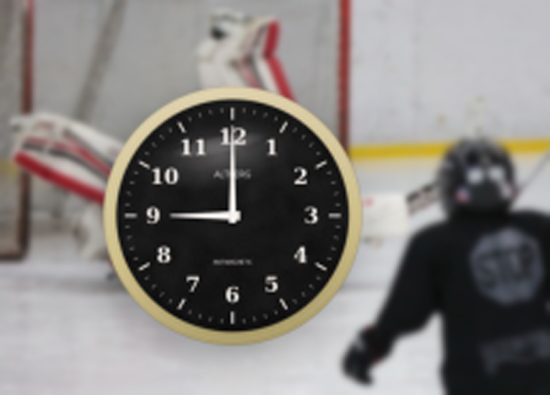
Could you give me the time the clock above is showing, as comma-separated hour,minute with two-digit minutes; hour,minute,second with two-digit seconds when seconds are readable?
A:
9,00
